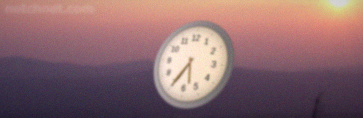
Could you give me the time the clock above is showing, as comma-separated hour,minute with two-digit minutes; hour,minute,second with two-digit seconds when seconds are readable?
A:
5,35
